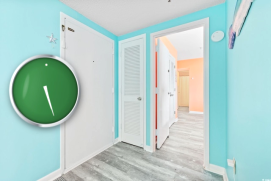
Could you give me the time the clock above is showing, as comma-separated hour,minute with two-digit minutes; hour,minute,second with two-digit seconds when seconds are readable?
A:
5,27
